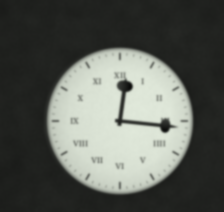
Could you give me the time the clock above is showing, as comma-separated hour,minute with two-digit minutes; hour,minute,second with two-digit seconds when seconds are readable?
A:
12,16
